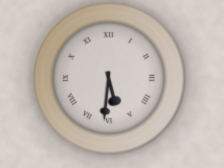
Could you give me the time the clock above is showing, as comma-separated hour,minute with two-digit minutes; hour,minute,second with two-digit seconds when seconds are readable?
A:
5,31
